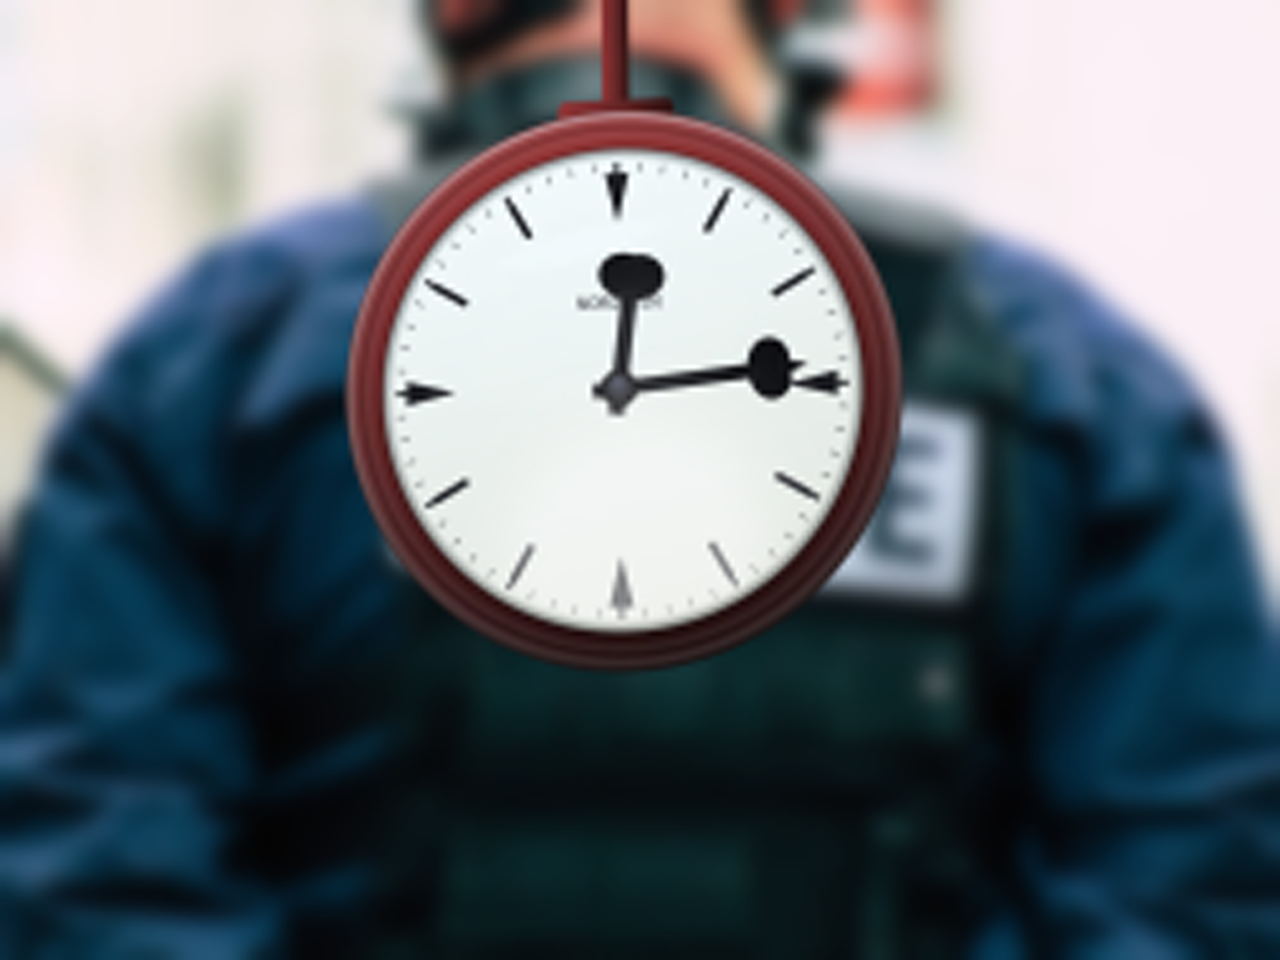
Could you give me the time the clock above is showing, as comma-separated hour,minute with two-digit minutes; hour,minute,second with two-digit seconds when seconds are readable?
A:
12,14
